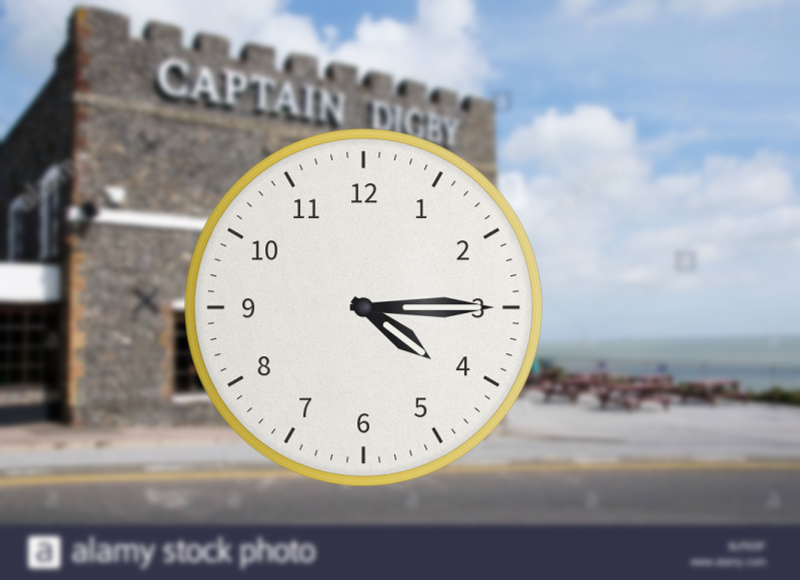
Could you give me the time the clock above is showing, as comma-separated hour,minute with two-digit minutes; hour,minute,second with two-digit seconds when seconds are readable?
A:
4,15
